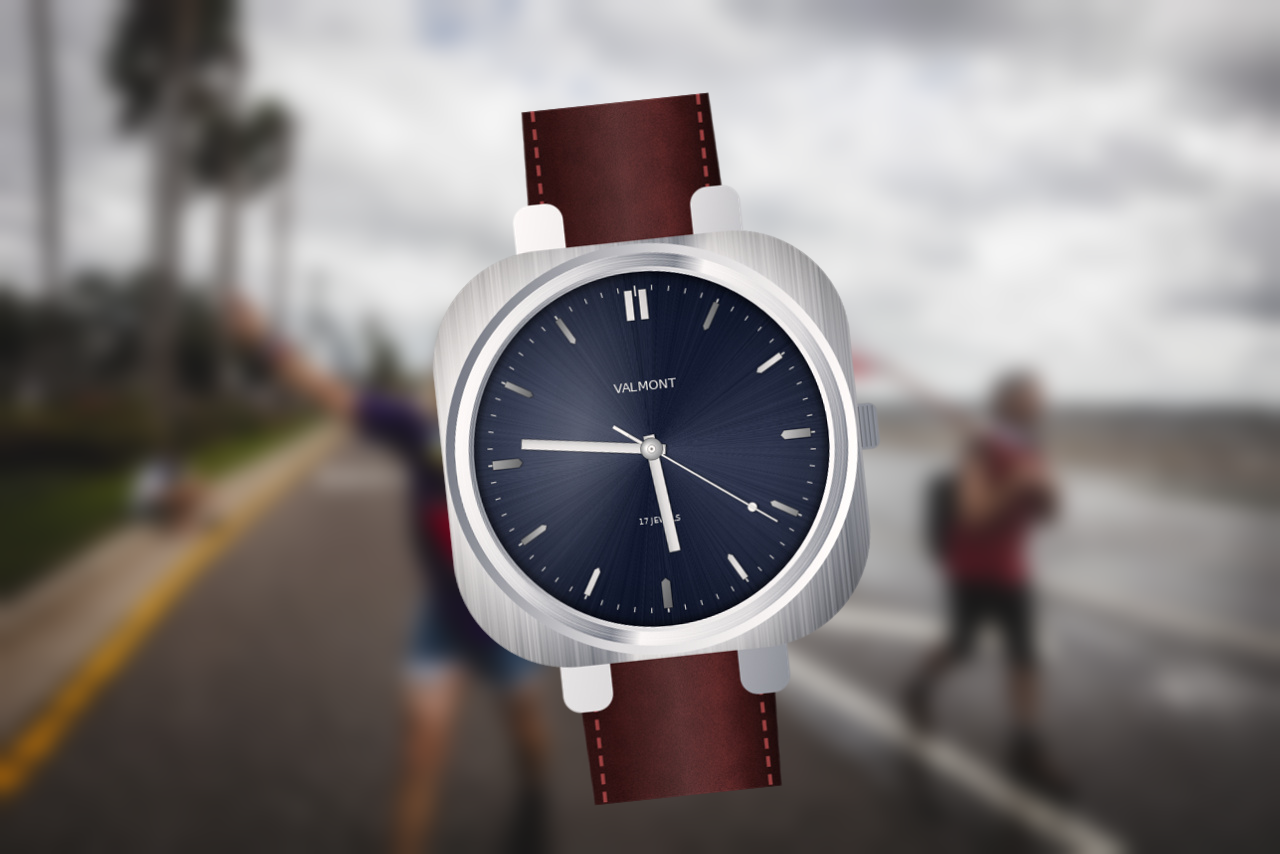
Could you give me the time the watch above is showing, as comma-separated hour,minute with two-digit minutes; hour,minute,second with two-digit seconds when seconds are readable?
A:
5,46,21
